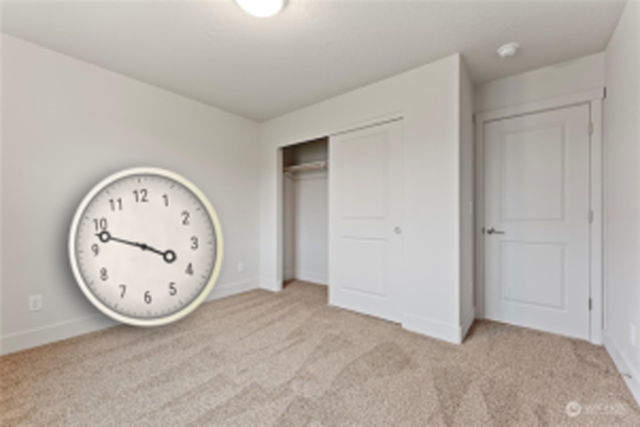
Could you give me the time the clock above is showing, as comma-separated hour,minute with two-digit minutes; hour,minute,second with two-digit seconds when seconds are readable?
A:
3,48
